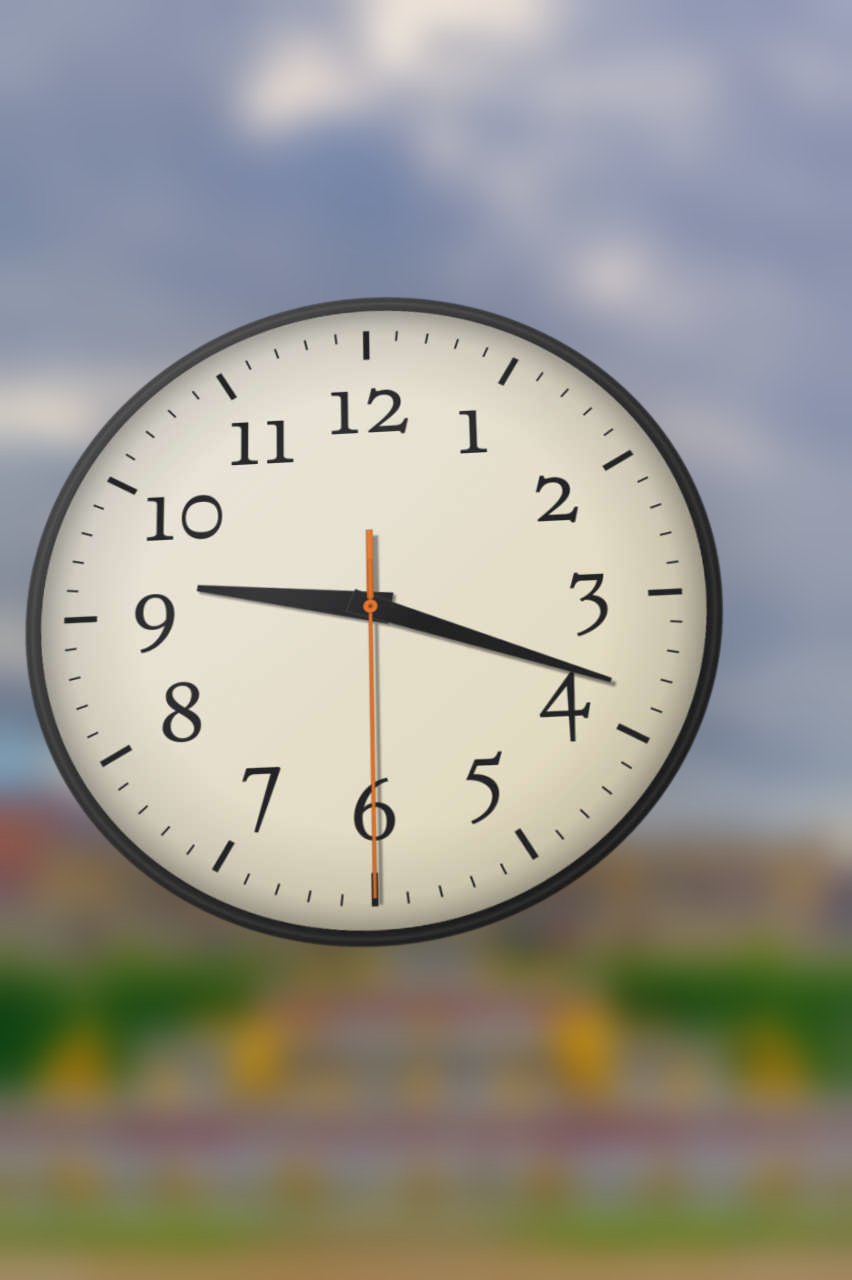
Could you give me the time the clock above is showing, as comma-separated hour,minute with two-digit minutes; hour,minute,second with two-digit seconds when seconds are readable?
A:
9,18,30
